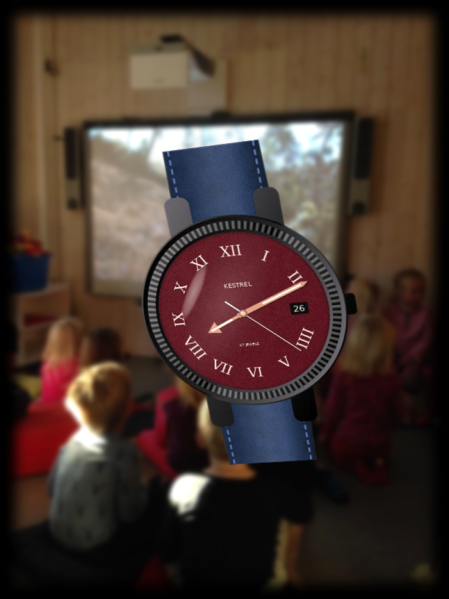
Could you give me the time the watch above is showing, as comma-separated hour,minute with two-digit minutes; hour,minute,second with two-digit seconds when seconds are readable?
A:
8,11,22
